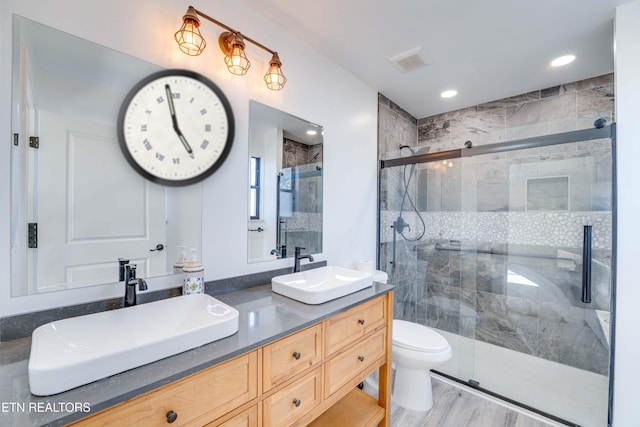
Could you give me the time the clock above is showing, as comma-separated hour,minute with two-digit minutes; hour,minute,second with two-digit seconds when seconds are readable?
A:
4,58
